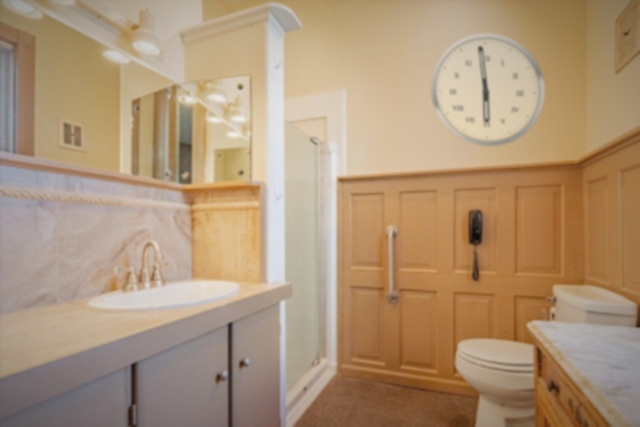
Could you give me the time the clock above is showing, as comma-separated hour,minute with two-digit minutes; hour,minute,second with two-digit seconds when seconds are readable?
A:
5,59
